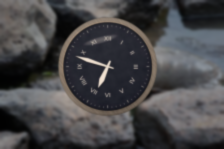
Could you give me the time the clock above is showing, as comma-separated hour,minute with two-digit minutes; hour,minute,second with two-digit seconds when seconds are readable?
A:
6,48
